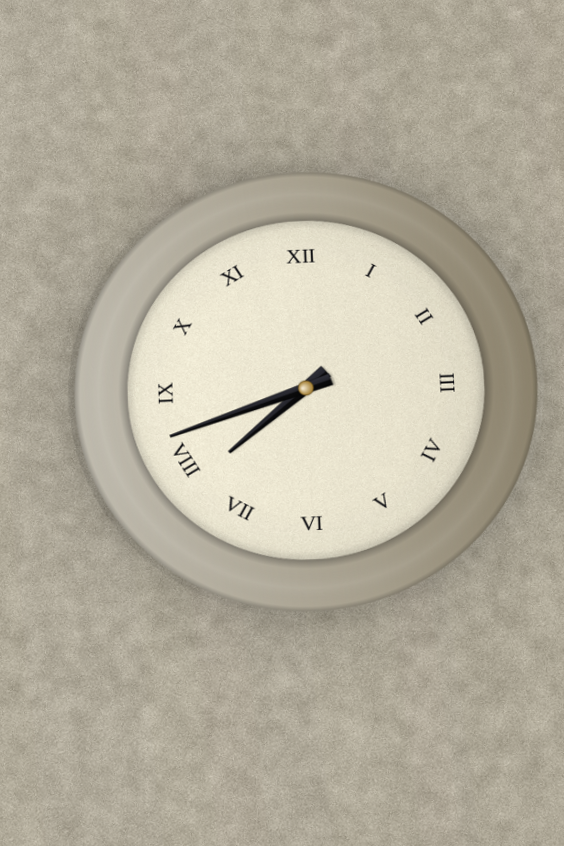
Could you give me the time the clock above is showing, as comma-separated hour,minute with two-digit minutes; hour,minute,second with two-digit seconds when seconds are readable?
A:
7,42
